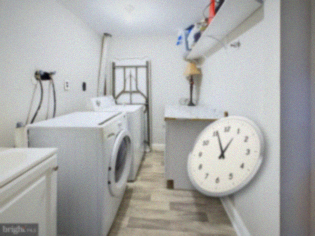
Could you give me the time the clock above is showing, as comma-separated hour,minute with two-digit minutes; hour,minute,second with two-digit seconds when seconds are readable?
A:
12,56
